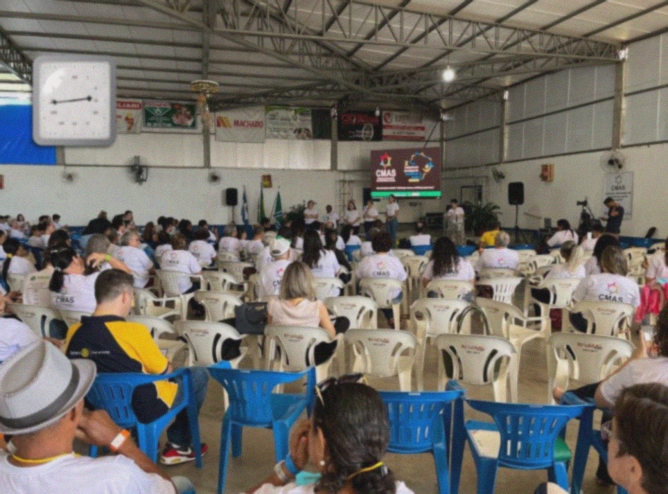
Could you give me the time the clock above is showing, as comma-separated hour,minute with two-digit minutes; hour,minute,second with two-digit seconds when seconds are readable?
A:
2,44
